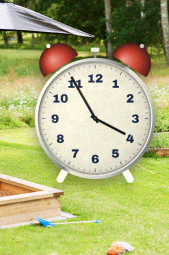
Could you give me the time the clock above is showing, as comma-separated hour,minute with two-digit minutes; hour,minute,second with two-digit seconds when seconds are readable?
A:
3,55
